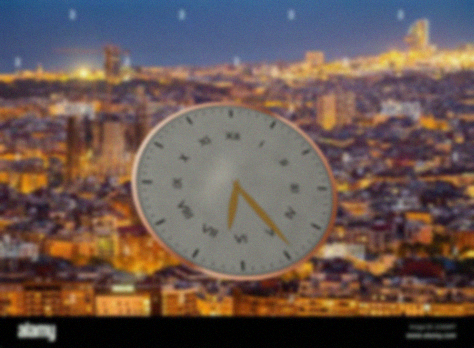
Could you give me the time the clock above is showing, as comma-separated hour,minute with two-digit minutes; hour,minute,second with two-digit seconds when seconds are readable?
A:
6,24
